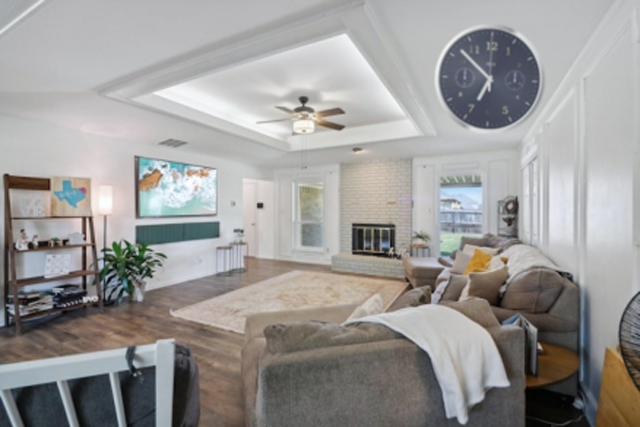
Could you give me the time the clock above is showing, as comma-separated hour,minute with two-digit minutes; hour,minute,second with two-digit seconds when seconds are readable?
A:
6,52
